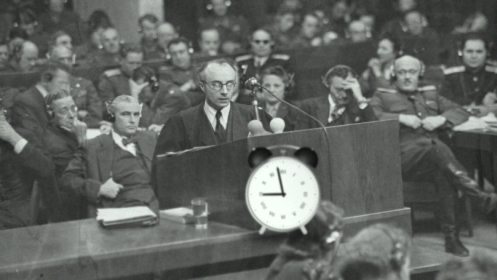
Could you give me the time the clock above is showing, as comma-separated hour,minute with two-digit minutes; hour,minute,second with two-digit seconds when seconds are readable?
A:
8,58
